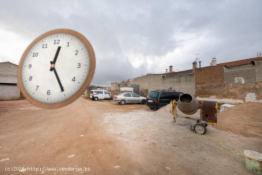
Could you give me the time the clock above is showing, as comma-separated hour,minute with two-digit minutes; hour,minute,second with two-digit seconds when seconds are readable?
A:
12,25
